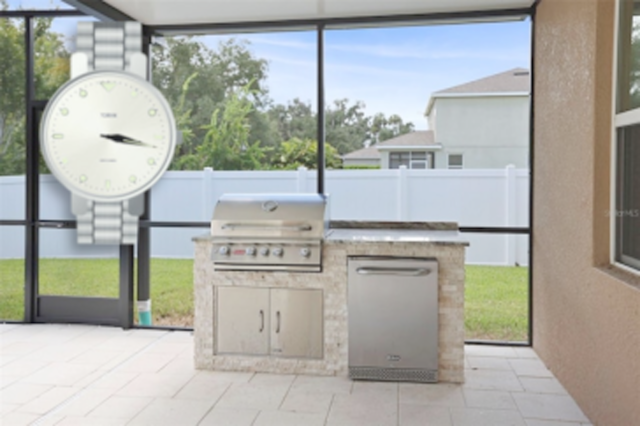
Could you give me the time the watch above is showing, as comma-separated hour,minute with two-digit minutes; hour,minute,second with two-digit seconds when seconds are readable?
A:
3,17
